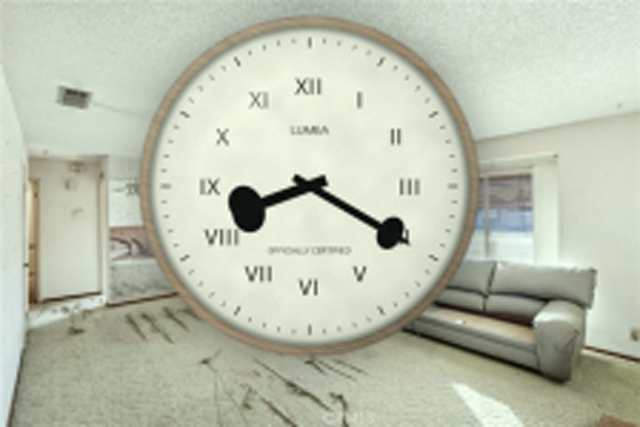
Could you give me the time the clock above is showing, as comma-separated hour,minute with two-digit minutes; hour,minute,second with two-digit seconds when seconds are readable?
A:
8,20
